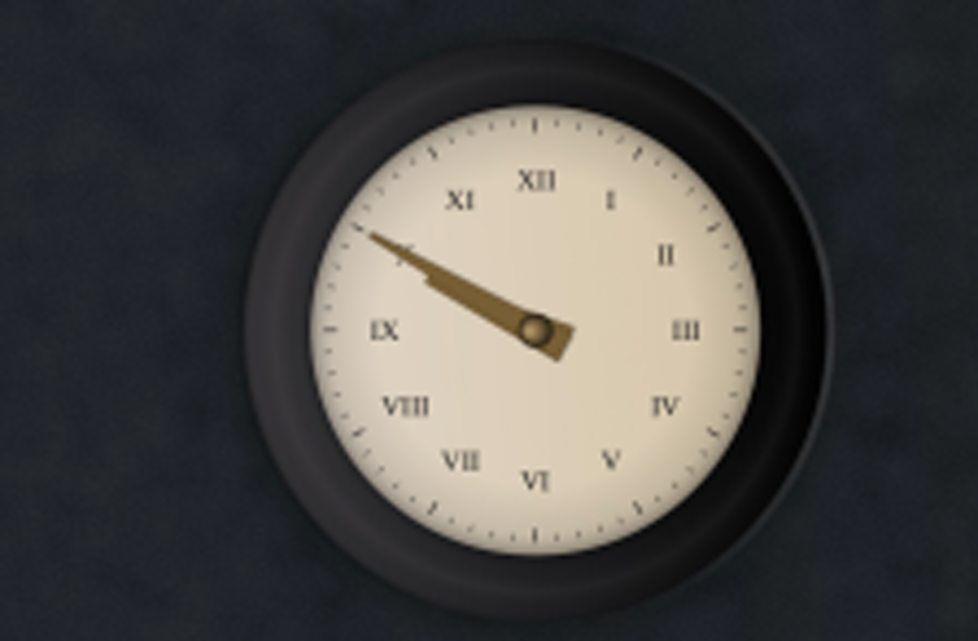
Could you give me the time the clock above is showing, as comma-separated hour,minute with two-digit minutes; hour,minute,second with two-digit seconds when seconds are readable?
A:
9,50
